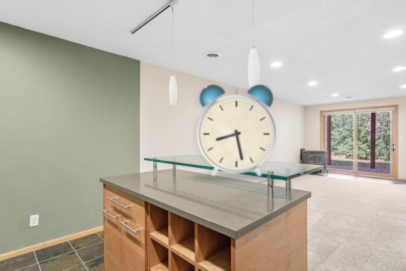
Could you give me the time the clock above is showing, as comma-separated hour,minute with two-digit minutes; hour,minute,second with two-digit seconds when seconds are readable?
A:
8,28
